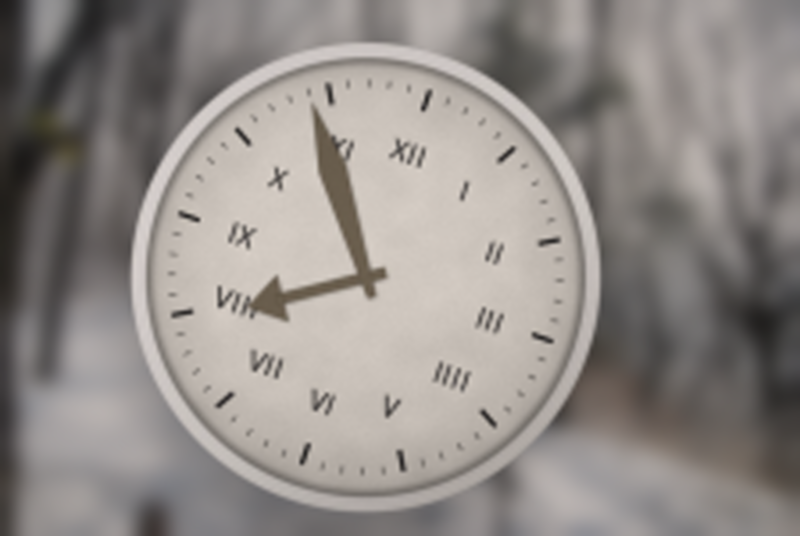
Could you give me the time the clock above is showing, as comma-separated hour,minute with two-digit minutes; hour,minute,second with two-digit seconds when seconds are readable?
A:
7,54
